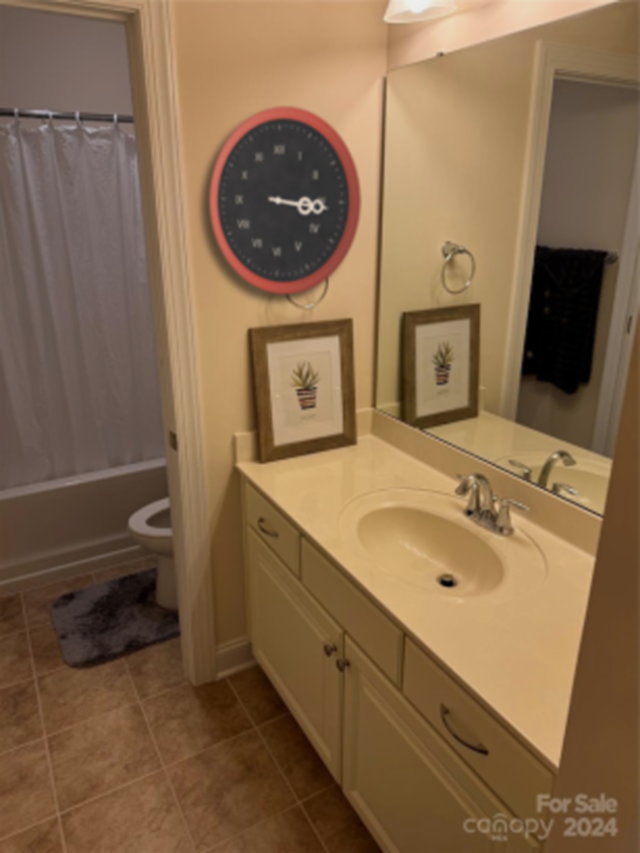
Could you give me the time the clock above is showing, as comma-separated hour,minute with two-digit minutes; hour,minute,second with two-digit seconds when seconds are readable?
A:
3,16
